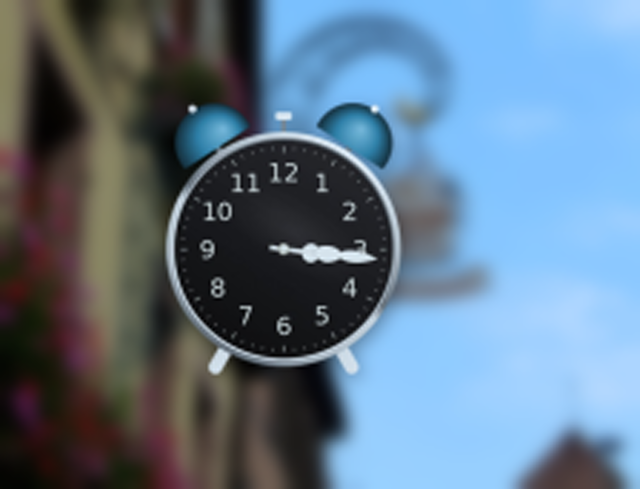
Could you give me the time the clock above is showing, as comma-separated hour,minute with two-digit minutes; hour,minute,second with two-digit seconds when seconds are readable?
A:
3,16
